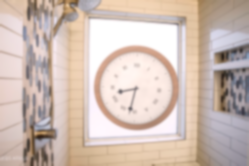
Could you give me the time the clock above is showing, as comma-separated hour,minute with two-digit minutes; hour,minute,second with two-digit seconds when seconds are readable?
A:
8,32
